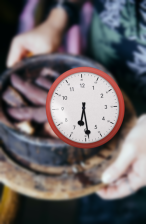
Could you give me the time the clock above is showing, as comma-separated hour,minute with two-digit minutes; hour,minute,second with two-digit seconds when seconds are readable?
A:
6,29
